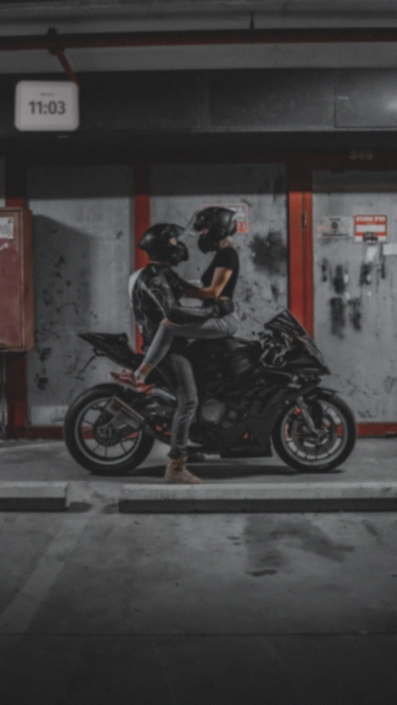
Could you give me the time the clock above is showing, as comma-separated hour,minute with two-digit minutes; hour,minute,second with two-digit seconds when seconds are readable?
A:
11,03
